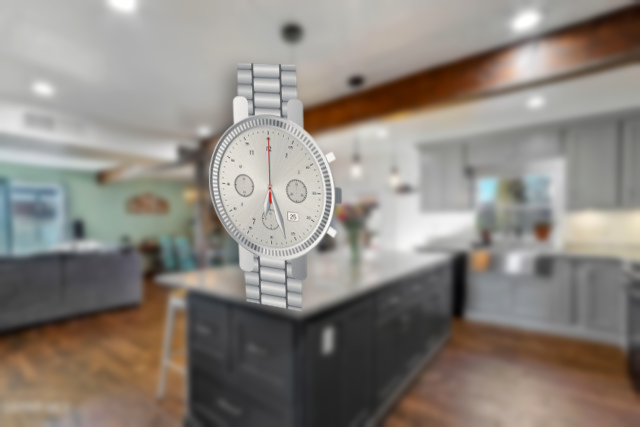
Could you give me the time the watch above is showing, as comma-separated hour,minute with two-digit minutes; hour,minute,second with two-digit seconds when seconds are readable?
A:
6,27
